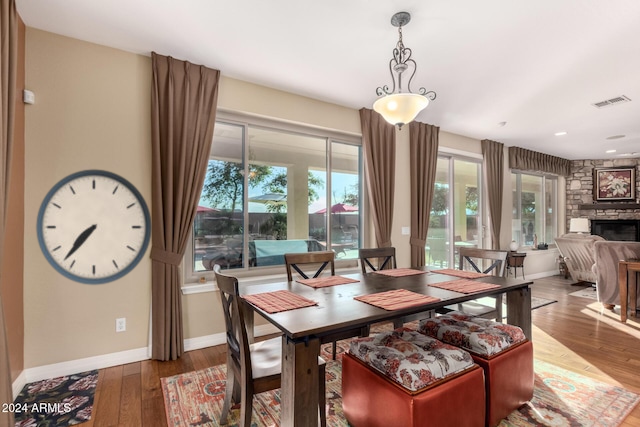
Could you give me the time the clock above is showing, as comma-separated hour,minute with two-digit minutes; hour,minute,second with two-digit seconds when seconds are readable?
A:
7,37
